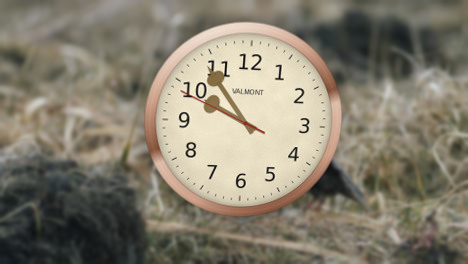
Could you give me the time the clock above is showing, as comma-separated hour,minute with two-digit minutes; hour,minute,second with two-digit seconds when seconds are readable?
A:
9,53,49
